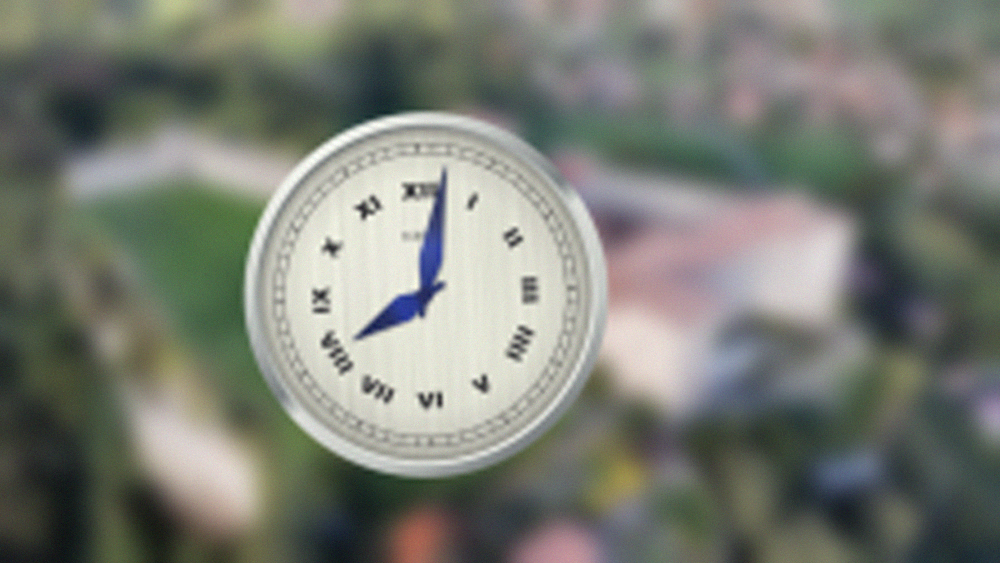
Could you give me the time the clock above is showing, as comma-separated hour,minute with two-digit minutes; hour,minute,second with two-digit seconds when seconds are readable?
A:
8,02
